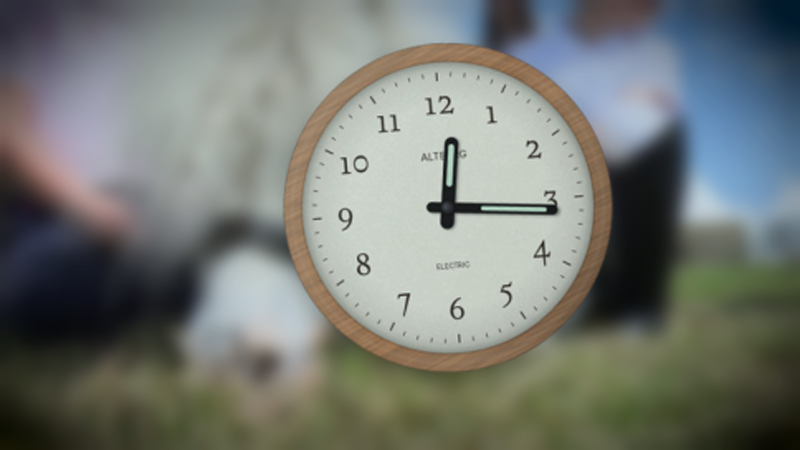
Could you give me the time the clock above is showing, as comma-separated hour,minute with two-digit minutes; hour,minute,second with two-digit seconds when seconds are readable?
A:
12,16
